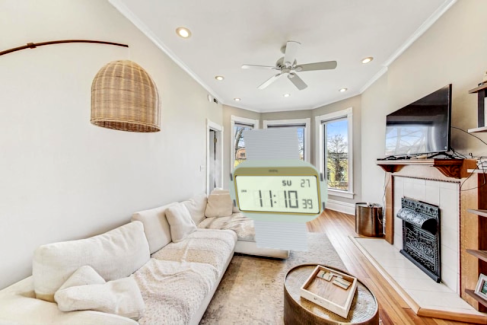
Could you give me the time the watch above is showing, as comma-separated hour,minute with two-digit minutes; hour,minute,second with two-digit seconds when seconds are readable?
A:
11,10
